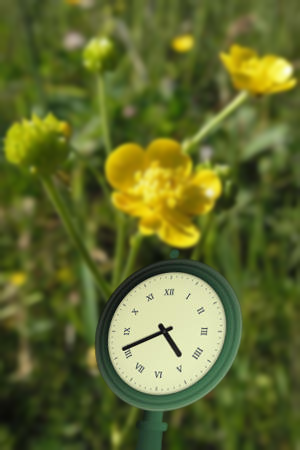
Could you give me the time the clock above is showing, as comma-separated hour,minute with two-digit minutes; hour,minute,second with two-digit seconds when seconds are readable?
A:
4,41
